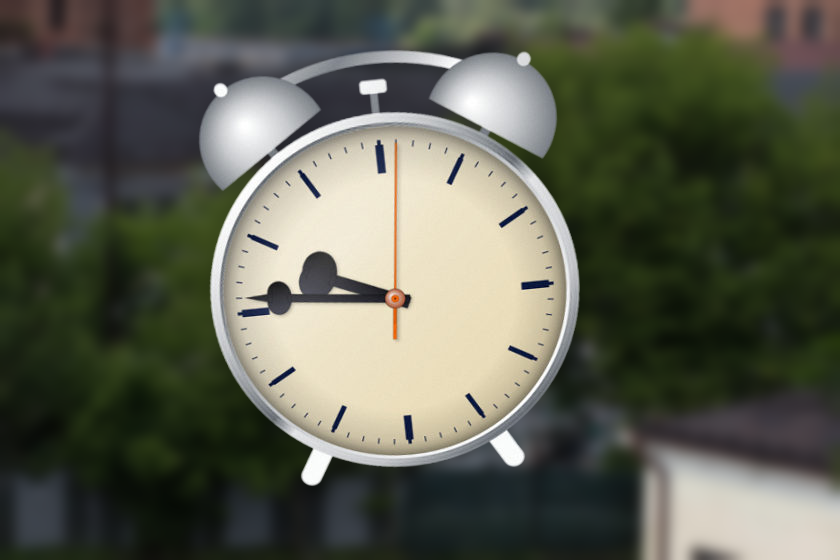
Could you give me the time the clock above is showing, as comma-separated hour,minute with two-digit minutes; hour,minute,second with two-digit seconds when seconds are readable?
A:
9,46,01
